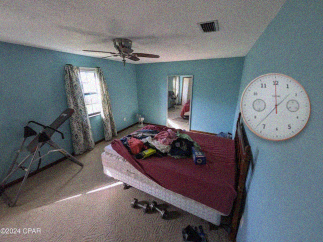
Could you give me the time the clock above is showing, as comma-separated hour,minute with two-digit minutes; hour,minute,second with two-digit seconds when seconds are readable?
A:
1,37
